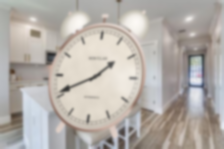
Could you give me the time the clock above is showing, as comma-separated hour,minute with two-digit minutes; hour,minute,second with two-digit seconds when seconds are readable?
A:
1,41
